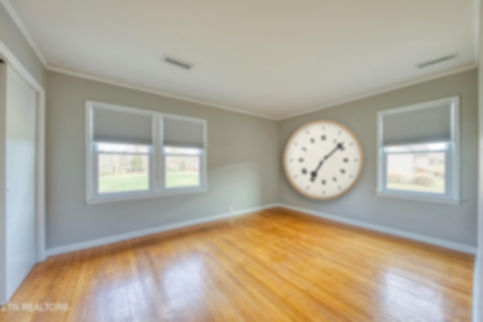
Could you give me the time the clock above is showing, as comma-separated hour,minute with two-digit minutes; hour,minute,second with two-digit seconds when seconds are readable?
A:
7,08
